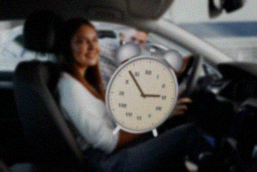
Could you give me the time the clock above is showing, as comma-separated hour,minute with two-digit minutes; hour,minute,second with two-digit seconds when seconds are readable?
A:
2,53
